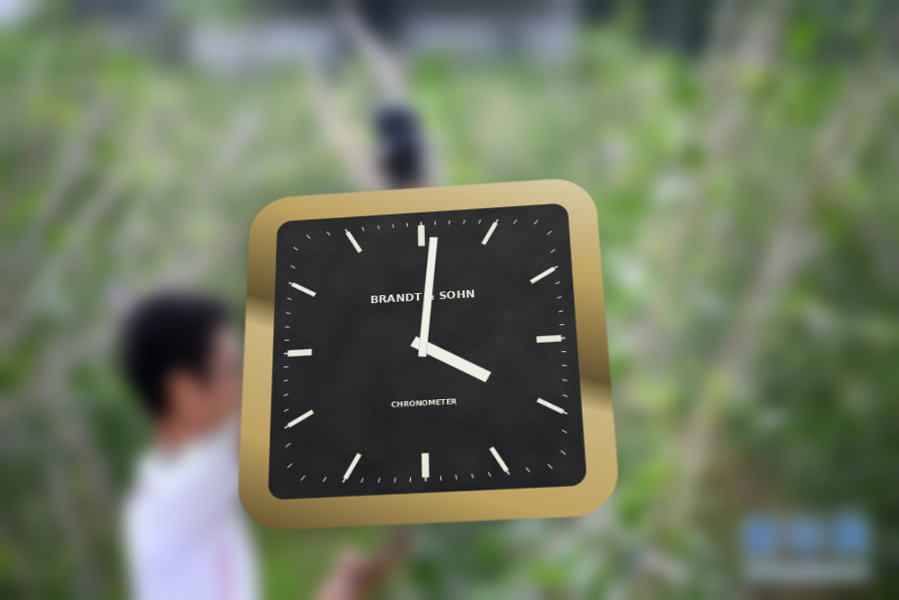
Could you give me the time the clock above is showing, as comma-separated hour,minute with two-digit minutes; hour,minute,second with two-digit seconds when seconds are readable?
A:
4,01
